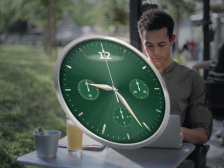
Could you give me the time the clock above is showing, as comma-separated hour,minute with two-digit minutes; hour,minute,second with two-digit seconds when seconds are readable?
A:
9,26
